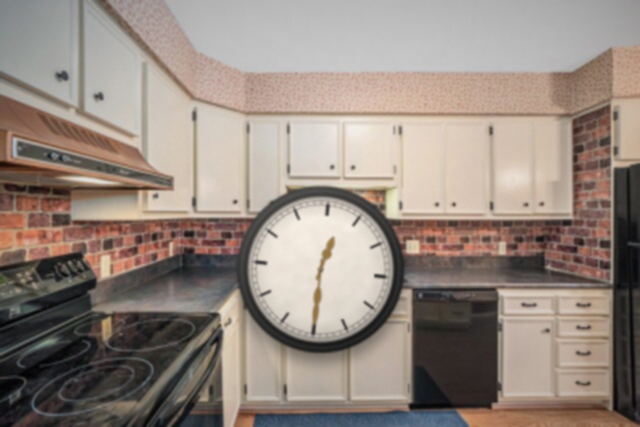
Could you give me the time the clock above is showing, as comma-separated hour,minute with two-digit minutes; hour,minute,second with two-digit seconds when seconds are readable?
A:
12,30
